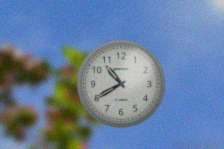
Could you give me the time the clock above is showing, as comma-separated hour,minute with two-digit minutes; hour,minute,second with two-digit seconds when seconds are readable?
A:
10,40
